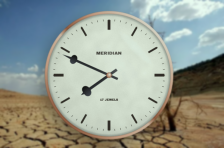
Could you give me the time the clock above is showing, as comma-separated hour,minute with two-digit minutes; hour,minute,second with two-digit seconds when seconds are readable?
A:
7,49
